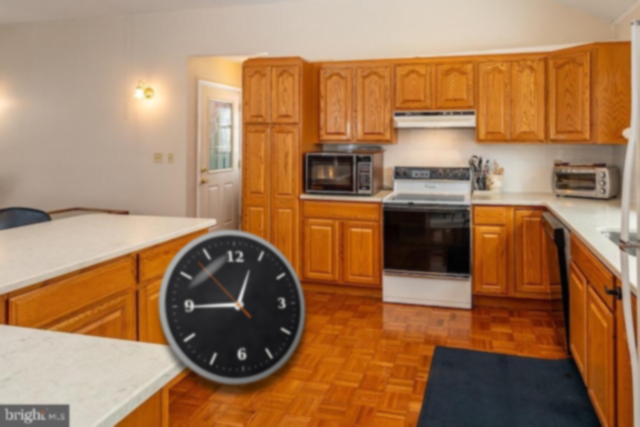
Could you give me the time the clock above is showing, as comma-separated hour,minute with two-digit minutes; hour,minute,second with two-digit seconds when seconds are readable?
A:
12,44,53
